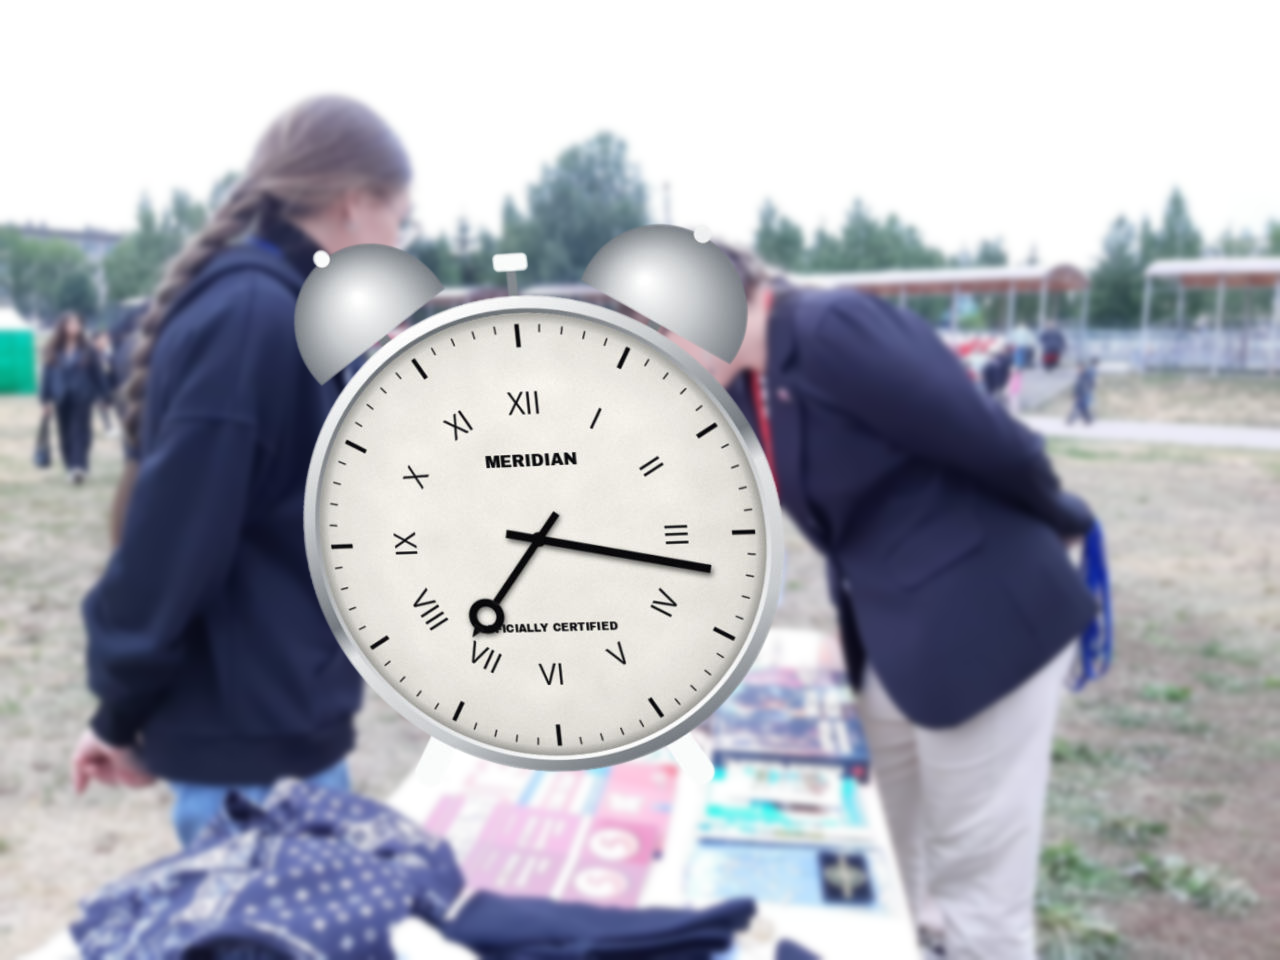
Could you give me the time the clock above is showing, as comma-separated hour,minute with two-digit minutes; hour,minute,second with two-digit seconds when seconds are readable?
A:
7,17
